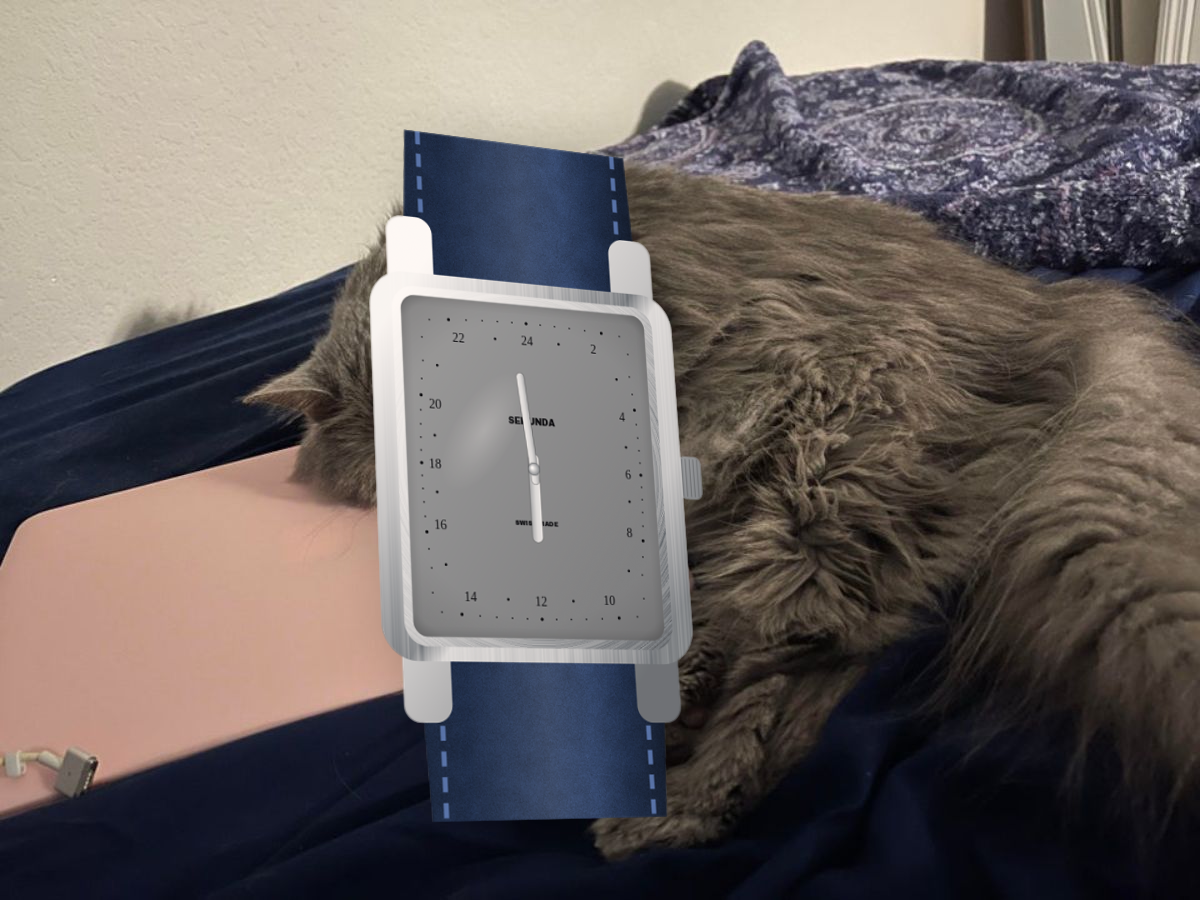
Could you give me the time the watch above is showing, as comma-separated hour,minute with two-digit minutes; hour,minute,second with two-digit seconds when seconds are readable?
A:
11,59
